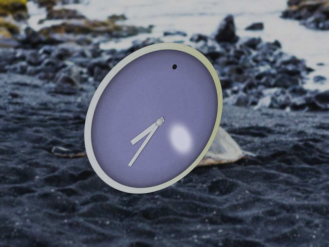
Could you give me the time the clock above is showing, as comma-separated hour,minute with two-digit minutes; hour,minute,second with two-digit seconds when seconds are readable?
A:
7,34
